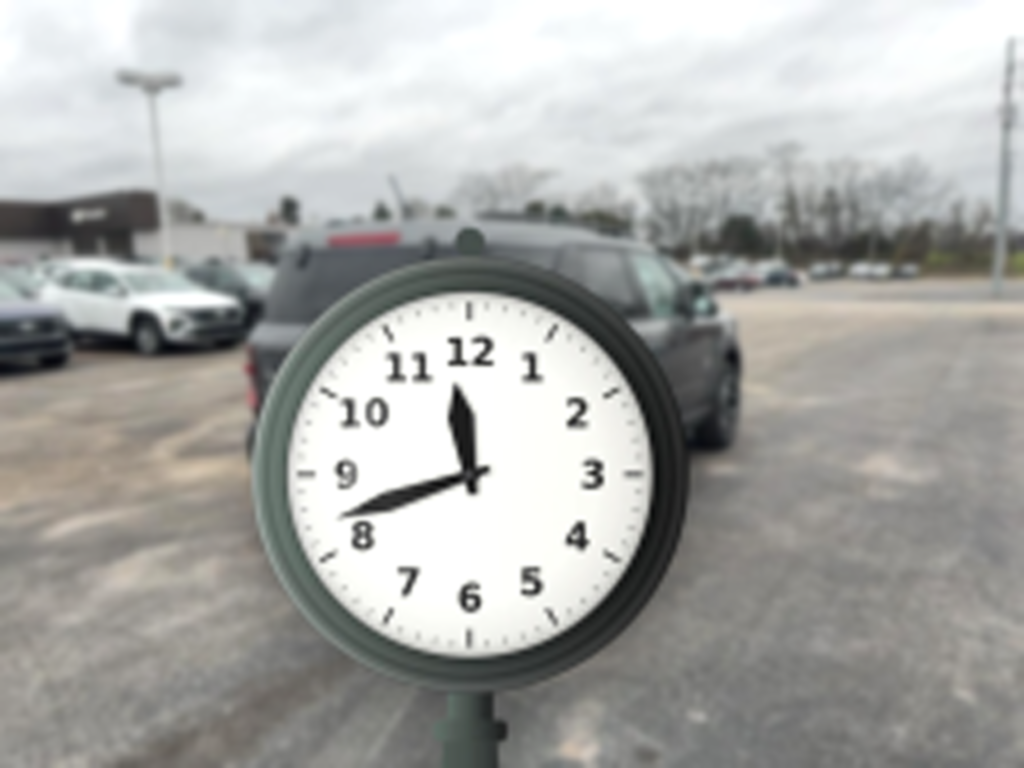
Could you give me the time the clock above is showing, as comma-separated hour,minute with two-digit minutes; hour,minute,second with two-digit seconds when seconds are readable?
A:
11,42
